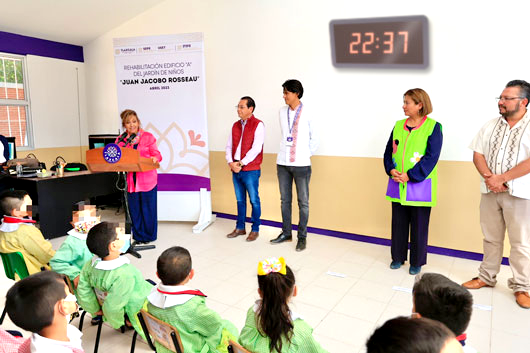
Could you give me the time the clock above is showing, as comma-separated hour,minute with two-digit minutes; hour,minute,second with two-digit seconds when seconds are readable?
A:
22,37
